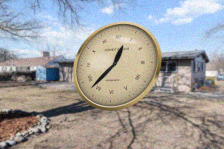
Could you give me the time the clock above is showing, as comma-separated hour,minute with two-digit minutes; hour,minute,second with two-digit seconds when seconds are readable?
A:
12,37
